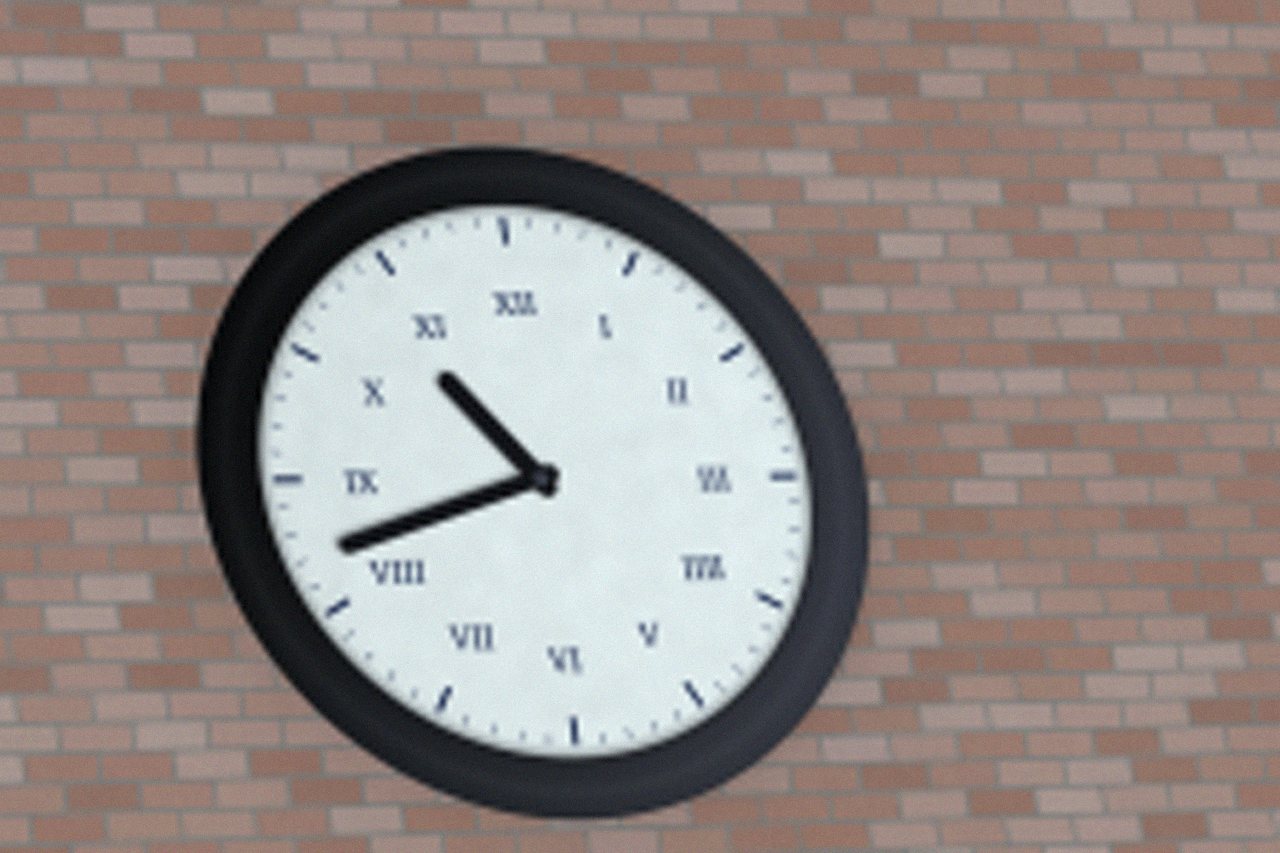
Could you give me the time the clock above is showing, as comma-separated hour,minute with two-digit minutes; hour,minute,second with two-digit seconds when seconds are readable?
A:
10,42
